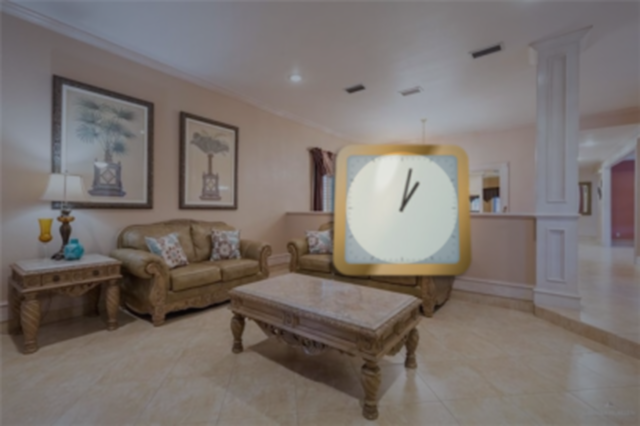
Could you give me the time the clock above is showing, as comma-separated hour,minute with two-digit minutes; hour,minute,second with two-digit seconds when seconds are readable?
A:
1,02
